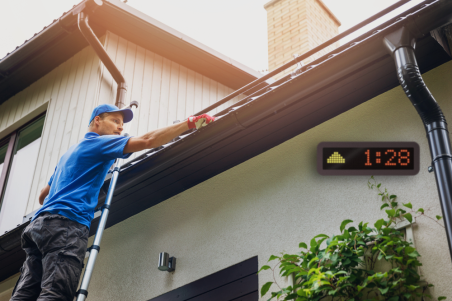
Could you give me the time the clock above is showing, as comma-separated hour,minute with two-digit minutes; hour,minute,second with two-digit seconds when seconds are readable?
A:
1,28
